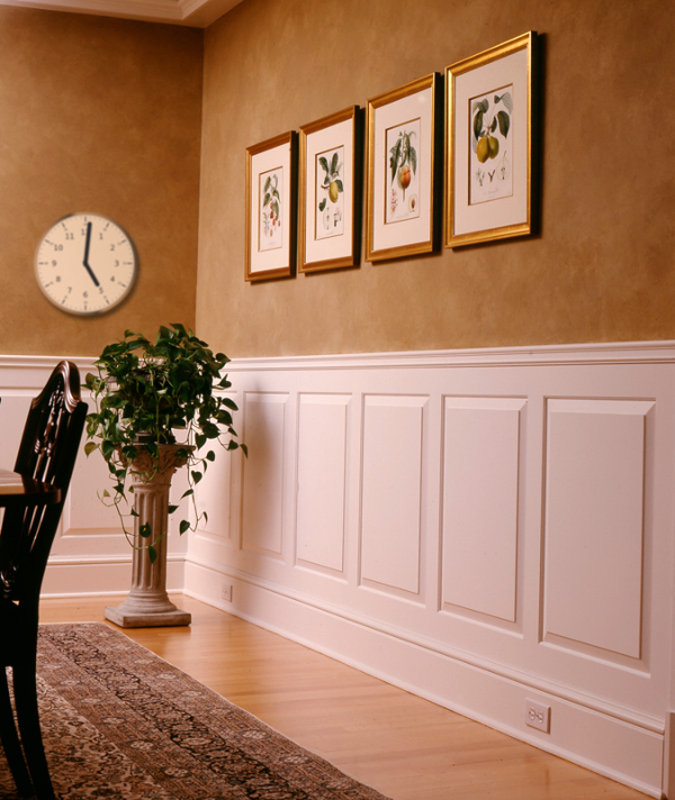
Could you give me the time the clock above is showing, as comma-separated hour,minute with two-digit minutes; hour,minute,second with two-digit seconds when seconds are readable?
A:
5,01
